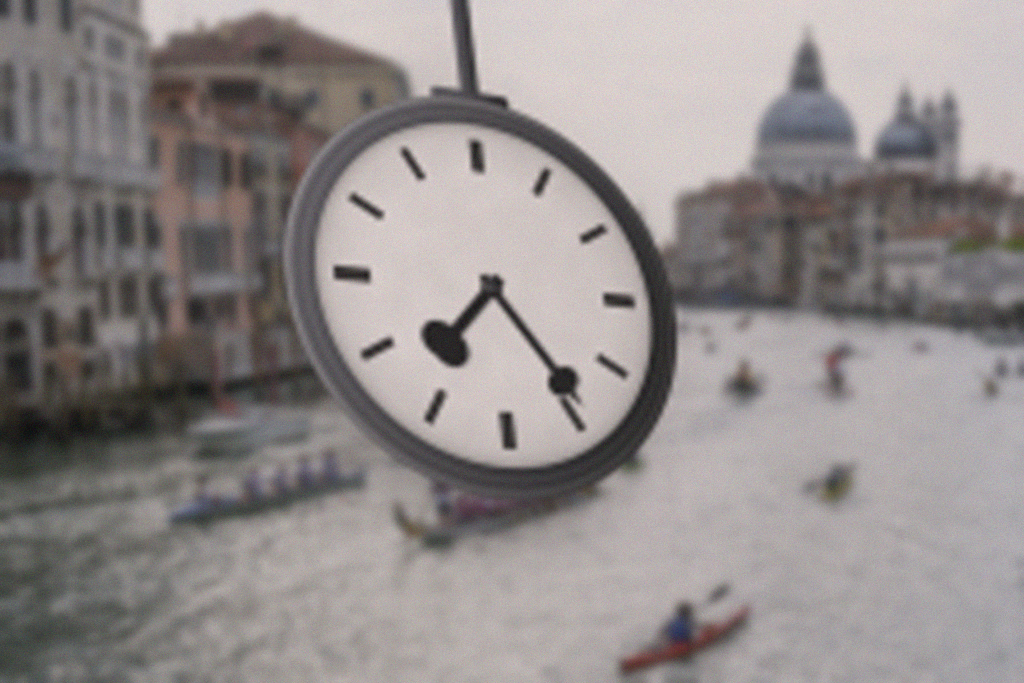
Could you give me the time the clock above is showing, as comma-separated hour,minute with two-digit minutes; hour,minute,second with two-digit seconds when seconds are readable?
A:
7,24
